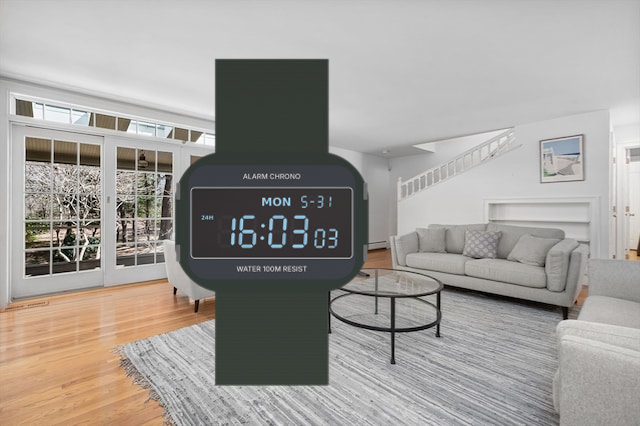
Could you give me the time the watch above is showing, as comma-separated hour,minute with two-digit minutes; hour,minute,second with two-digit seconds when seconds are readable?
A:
16,03,03
